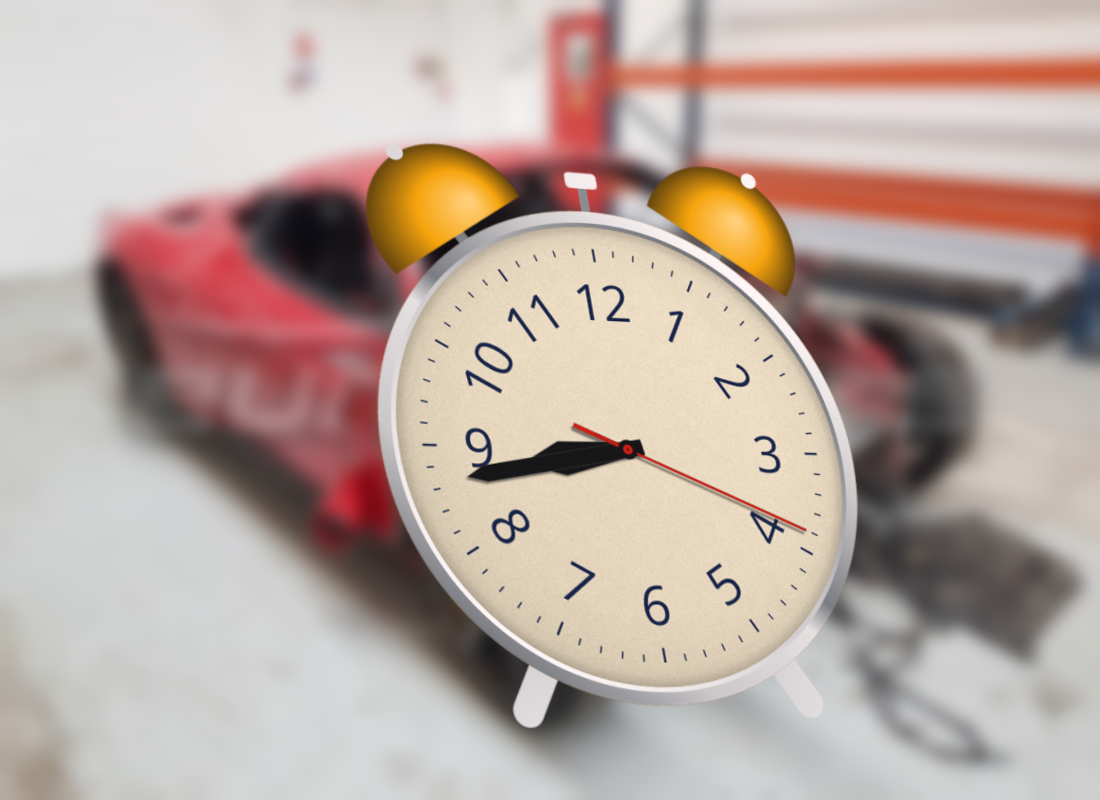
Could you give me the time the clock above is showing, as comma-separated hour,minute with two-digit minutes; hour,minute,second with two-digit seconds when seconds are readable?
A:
8,43,19
